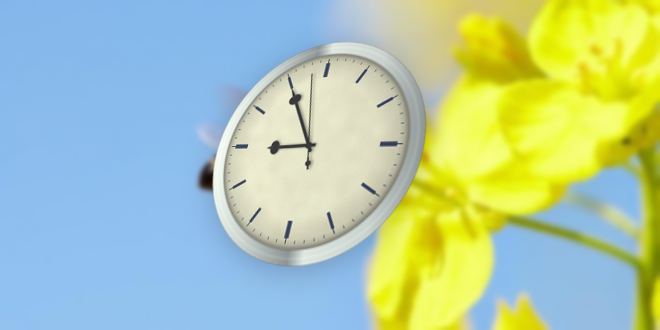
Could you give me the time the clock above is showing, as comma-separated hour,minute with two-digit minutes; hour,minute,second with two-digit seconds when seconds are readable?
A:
8,54,58
